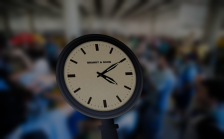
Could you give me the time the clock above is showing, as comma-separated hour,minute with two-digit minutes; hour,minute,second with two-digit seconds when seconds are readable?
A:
4,10
